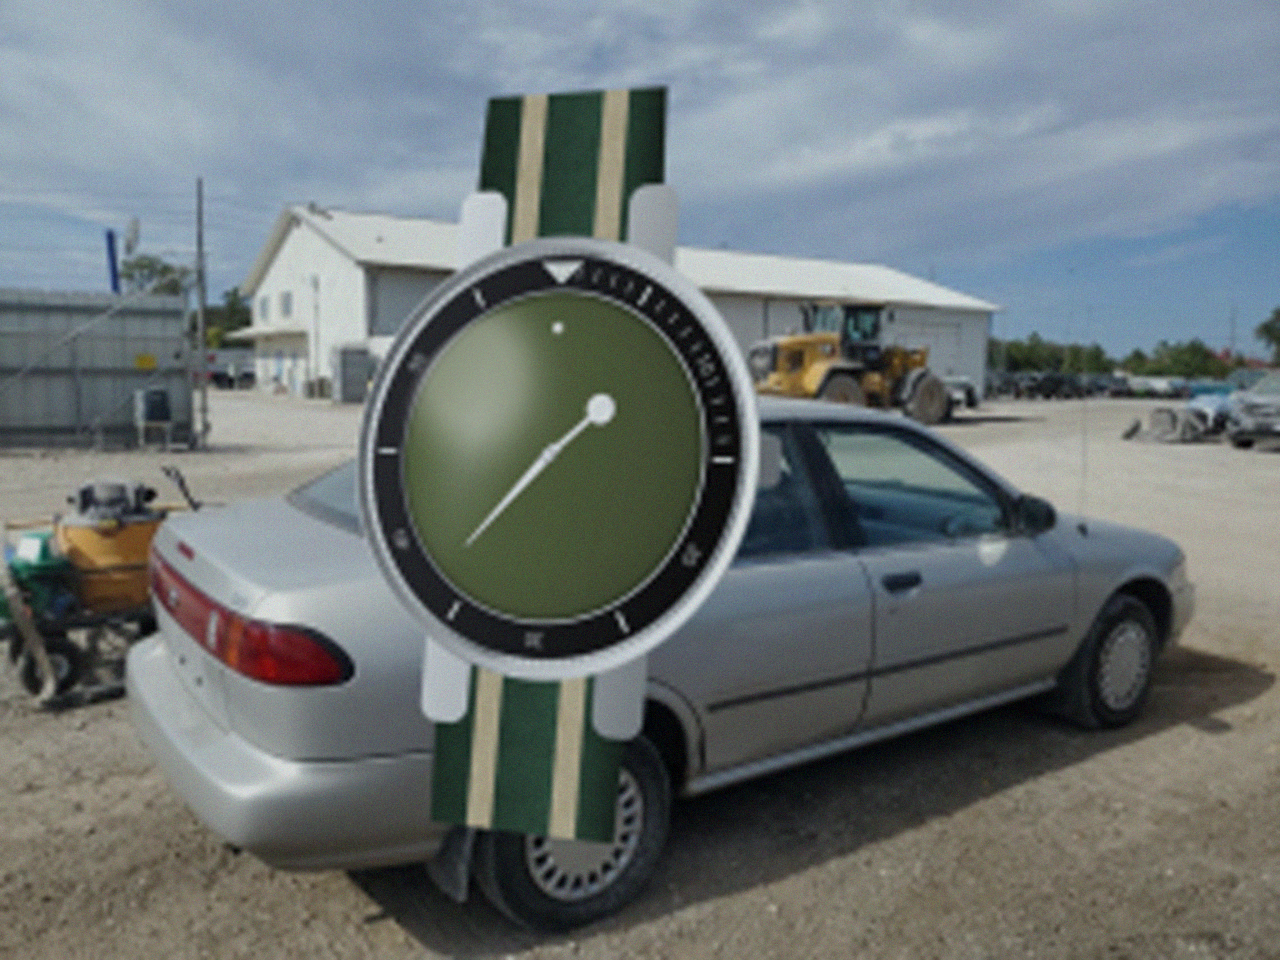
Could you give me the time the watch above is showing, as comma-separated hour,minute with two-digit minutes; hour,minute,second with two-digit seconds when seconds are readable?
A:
1,37
